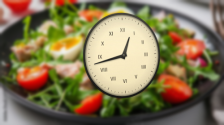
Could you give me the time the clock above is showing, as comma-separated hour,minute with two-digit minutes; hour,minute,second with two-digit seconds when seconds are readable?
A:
12,43
